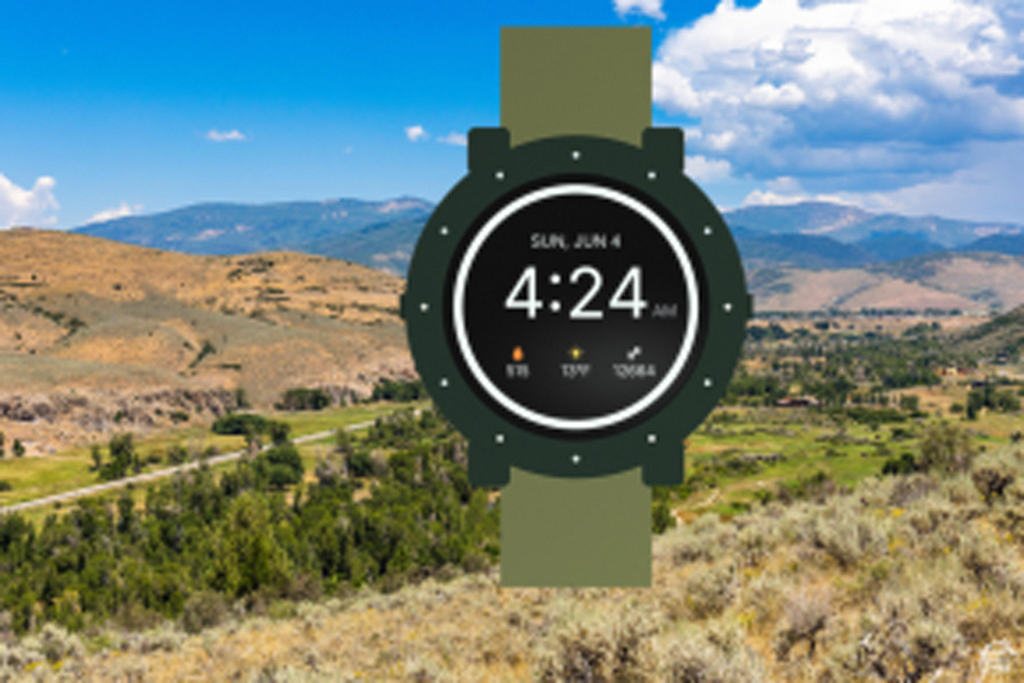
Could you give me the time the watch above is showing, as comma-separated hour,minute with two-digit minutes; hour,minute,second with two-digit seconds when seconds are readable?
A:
4,24
